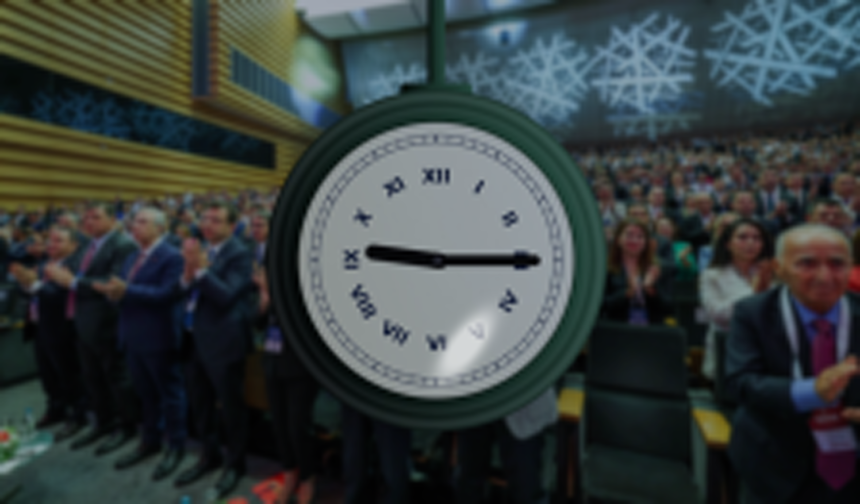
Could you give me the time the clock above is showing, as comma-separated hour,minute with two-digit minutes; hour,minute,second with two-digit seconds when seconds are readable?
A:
9,15
